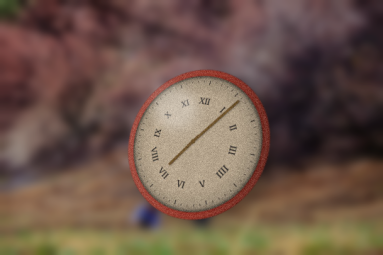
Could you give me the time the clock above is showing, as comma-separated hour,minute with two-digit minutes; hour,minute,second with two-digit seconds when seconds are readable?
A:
7,06
